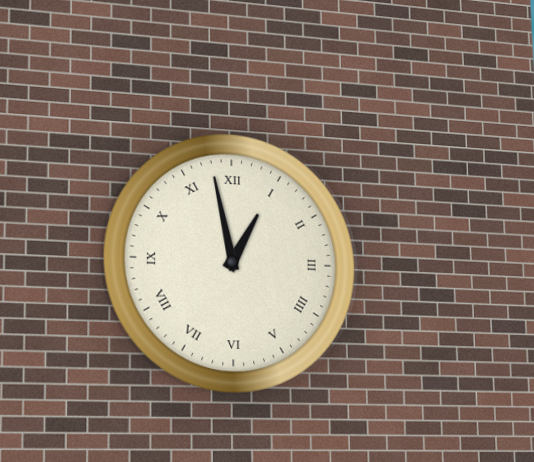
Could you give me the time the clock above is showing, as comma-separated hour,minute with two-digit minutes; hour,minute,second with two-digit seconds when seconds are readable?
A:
12,58
